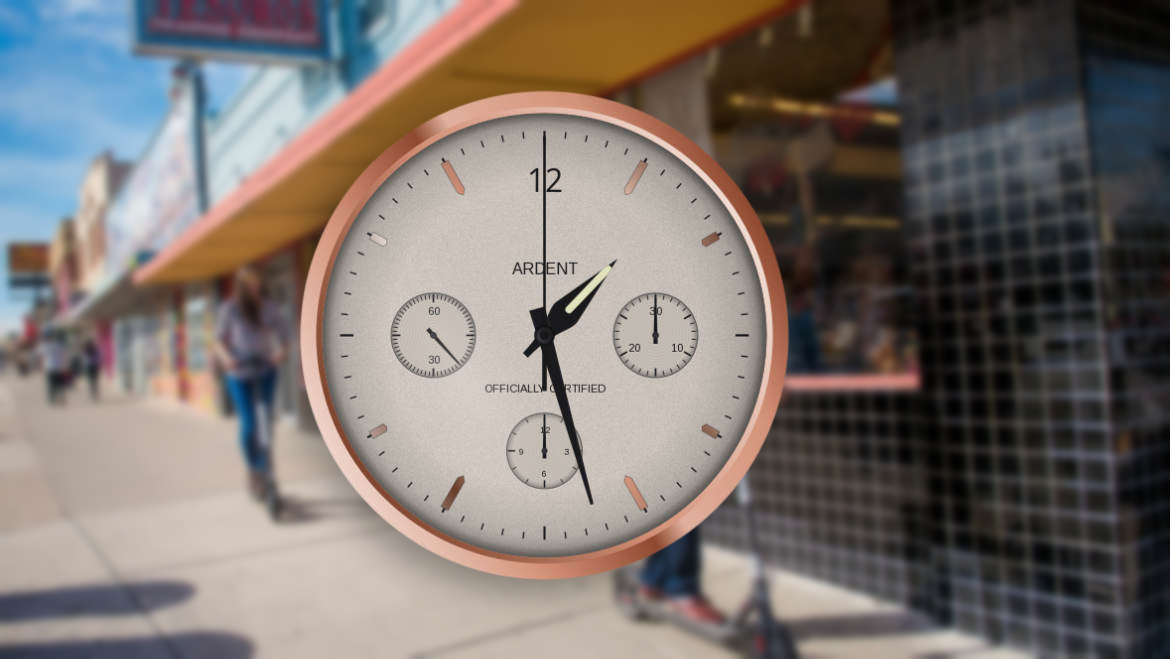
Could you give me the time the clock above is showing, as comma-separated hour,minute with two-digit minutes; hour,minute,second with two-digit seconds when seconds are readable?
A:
1,27,23
